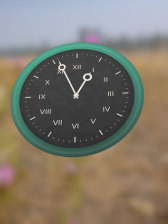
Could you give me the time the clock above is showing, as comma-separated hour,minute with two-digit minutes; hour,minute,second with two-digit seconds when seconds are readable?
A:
12,56
